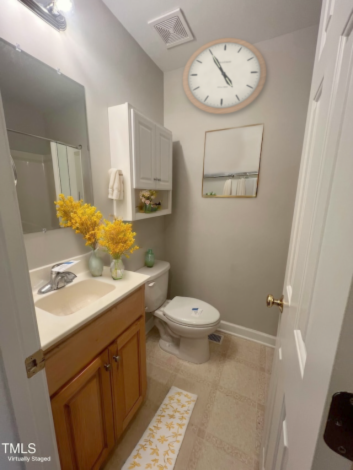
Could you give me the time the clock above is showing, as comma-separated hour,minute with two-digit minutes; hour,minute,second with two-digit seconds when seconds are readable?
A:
4,55
